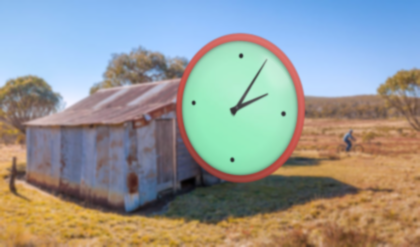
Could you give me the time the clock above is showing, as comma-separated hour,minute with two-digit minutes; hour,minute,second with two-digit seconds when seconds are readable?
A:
2,05
